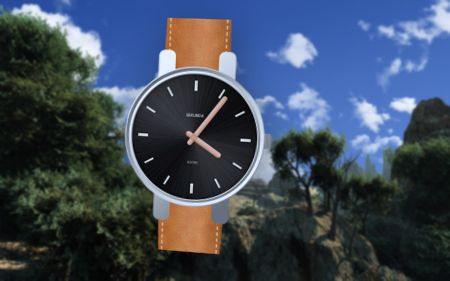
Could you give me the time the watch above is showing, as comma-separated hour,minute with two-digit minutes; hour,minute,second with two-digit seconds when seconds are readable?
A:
4,06
